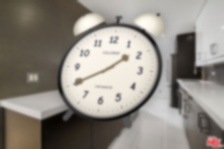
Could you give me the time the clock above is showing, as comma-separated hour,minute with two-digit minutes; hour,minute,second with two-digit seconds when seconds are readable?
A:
1,40
